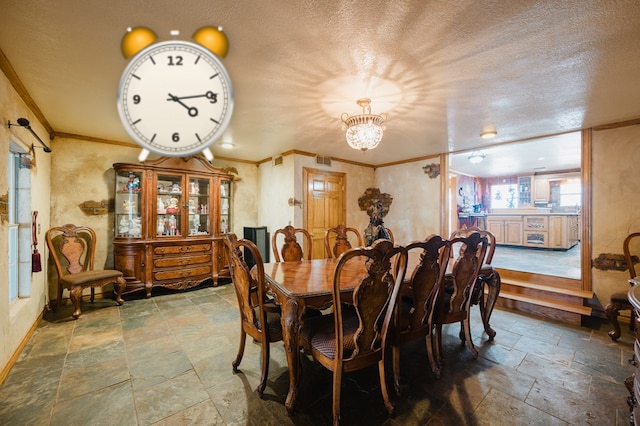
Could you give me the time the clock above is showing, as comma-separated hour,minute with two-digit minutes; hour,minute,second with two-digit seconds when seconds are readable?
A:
4,14
